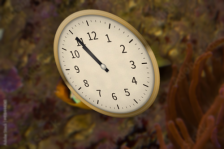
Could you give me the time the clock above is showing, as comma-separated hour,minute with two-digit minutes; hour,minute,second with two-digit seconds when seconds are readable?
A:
10,55
